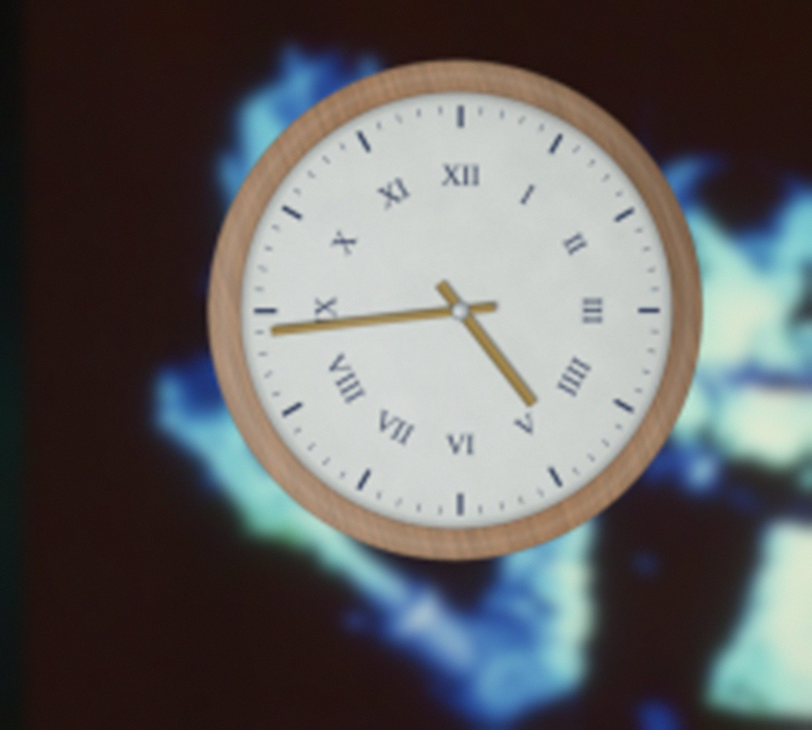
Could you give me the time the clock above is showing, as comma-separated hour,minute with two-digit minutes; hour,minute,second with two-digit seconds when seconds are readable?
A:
4,44
